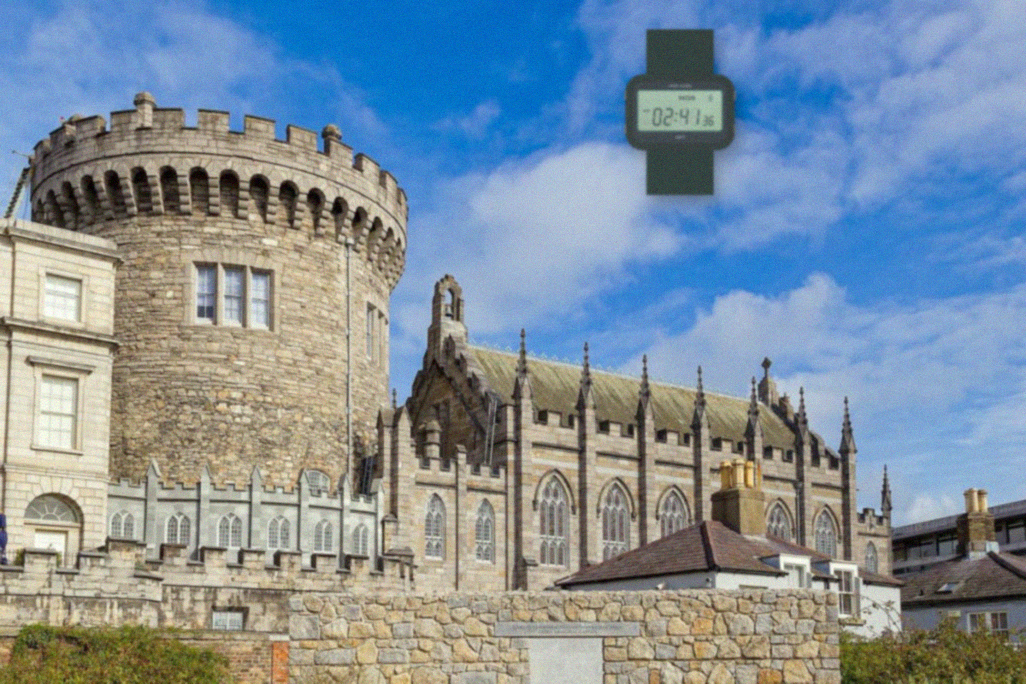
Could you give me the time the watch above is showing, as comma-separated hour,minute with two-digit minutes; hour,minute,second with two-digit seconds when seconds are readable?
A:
2,41
